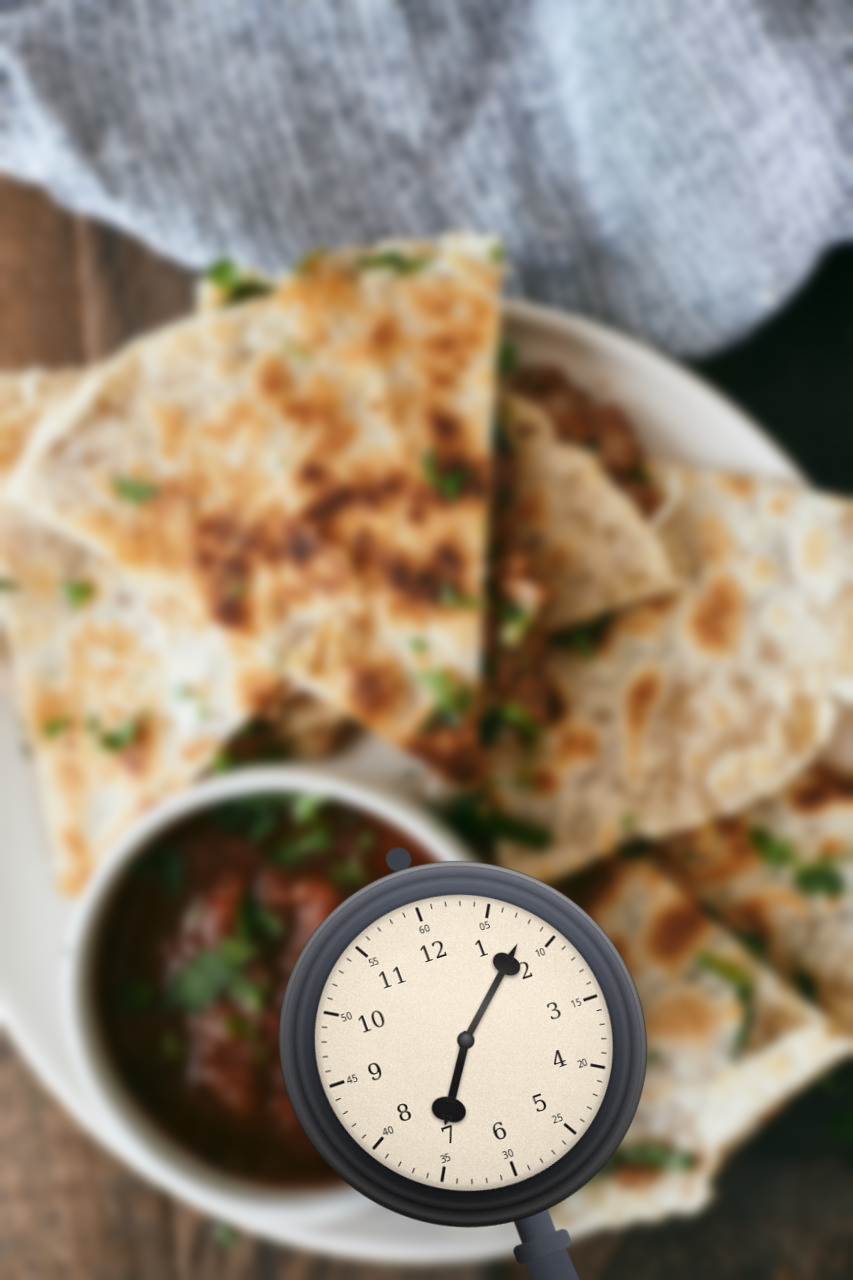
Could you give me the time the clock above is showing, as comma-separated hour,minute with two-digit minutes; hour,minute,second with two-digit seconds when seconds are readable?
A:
7,08
